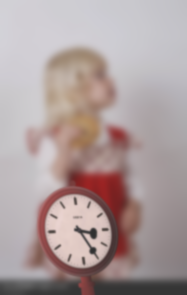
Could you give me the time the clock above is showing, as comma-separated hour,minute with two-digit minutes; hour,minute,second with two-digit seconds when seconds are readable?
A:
3,25
